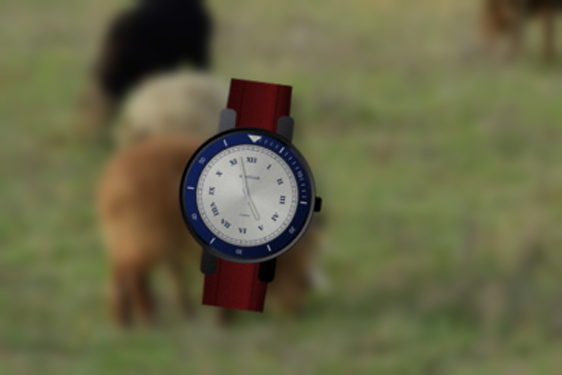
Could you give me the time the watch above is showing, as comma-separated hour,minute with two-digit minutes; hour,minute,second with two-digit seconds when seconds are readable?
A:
4,57
